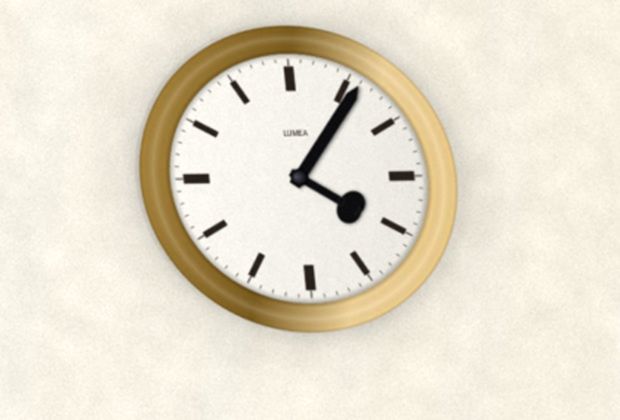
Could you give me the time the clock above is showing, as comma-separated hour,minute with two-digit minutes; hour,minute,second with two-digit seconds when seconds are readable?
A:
4,06
